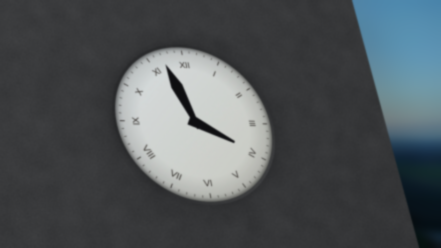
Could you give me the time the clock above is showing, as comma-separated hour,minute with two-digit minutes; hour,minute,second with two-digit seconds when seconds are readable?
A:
3,57
